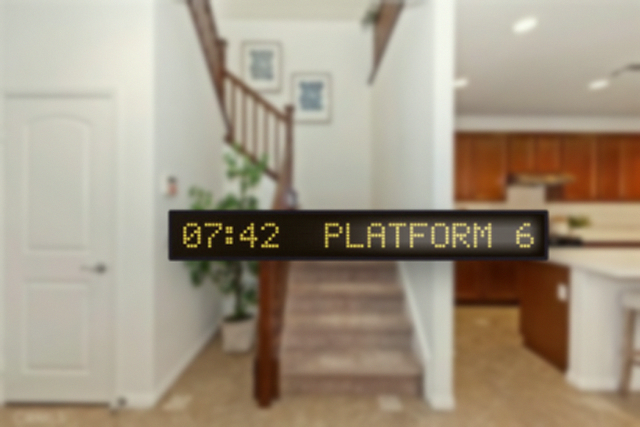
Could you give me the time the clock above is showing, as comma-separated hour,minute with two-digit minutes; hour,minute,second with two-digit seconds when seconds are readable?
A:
7,42
